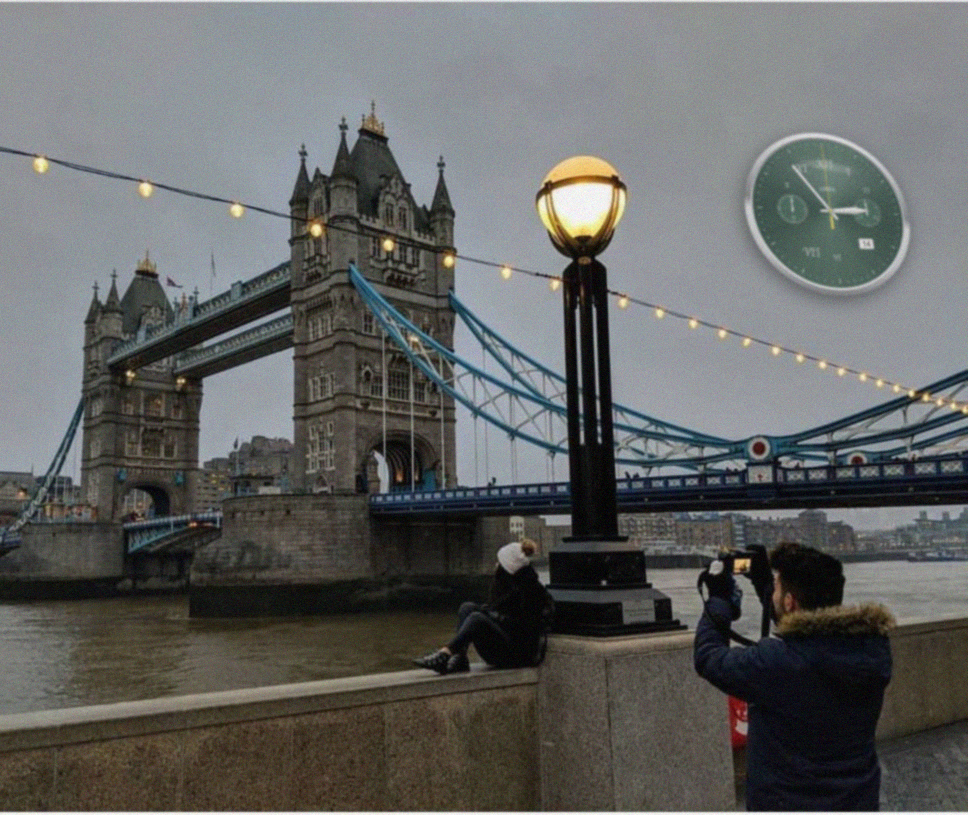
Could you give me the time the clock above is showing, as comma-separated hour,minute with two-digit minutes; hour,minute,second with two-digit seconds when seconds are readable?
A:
2,54
